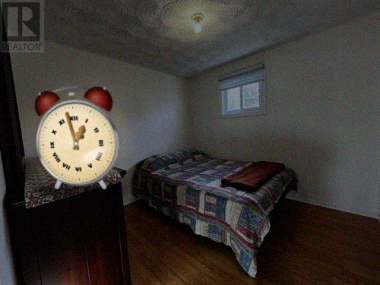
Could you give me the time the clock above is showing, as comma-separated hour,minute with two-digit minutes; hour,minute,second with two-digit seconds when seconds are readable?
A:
12,58
